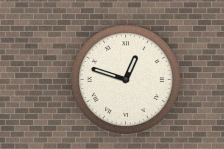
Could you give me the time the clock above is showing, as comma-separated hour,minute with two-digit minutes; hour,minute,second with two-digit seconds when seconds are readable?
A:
12,48
